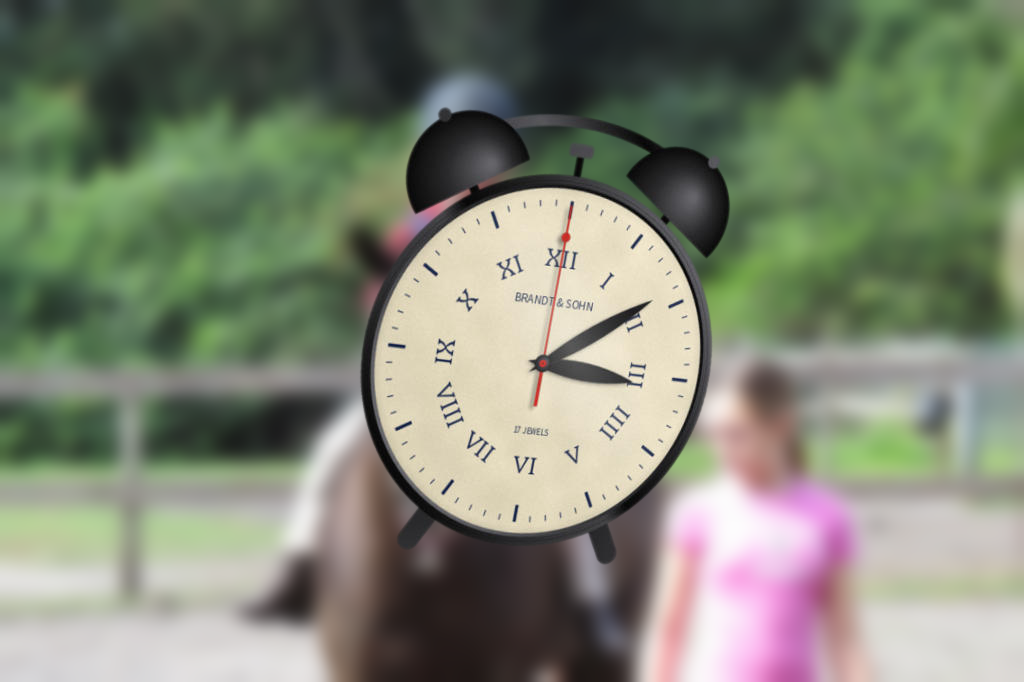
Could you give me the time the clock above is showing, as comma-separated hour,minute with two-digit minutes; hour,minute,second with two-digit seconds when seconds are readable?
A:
3,09,00
